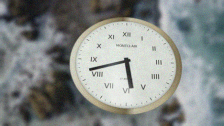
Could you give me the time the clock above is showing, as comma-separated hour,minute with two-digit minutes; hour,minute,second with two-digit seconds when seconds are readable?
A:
5,42
